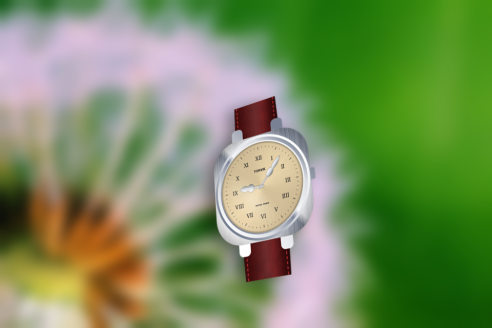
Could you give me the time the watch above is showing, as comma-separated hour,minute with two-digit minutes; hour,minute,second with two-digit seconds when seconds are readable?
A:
9,07
